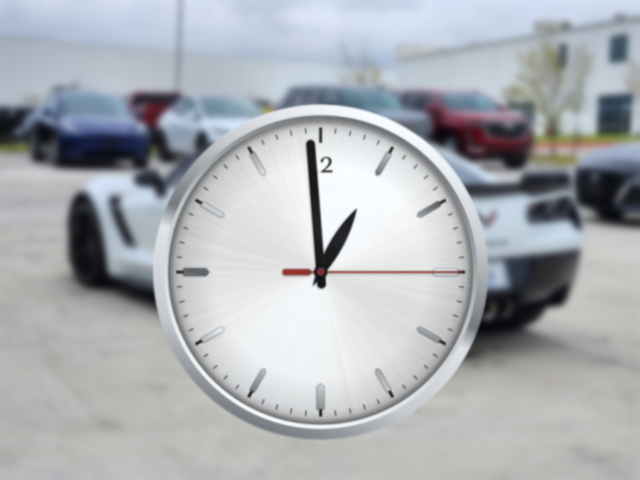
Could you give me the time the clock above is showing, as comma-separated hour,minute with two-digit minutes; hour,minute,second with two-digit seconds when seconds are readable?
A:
12,59,15
